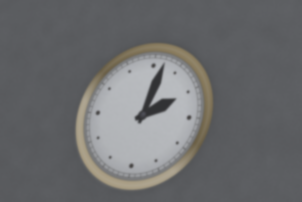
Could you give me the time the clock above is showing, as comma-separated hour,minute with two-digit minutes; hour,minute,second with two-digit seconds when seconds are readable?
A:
2,02
